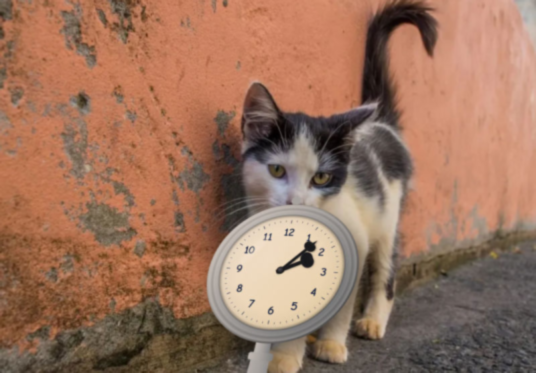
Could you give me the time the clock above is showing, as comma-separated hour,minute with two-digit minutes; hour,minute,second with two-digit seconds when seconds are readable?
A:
2,07
